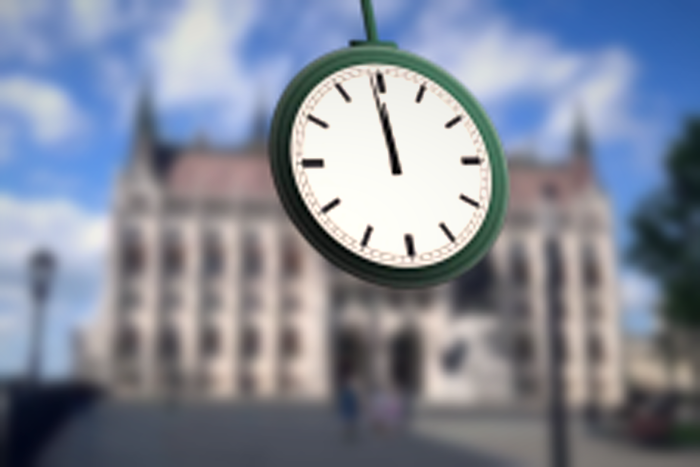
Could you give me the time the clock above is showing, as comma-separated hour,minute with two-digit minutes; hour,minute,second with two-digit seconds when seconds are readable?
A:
11,59
